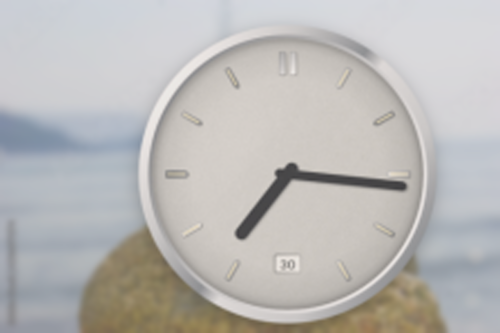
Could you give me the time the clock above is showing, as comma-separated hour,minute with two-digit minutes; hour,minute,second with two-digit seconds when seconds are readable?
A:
7,16
